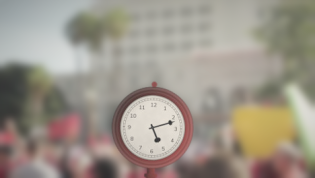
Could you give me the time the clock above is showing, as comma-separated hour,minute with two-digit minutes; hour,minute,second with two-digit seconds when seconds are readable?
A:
5,12
